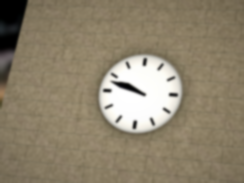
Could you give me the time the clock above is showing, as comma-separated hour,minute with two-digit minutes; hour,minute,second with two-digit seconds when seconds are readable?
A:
9,48
